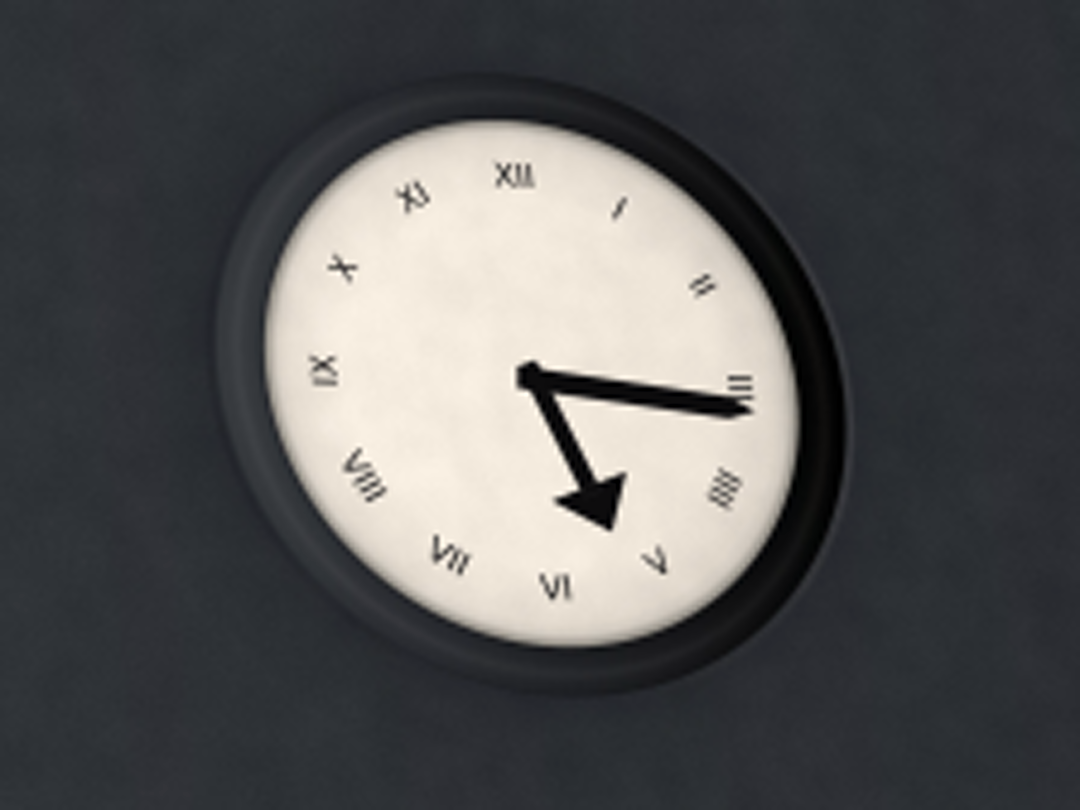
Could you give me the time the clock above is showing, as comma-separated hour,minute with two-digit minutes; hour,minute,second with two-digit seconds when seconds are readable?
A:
5,16
